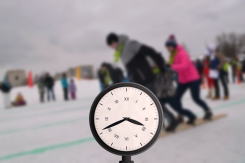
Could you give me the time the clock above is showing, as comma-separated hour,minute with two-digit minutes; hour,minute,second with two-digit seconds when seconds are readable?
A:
3,41
